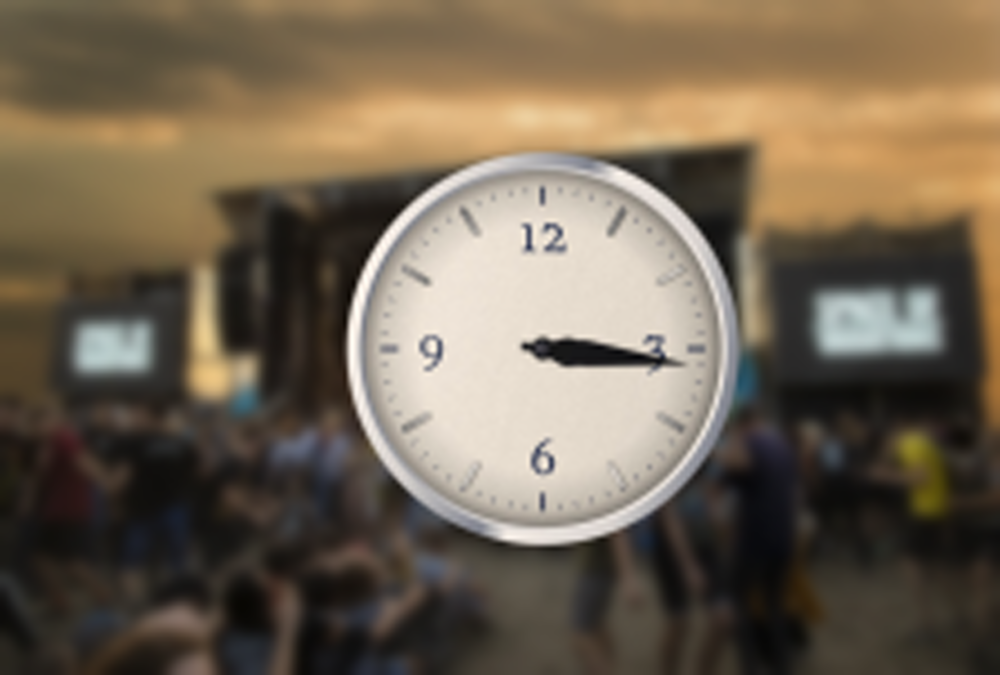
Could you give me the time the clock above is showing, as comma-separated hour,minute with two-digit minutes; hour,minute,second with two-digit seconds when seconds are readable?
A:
3,16
